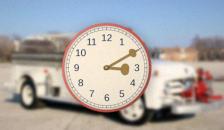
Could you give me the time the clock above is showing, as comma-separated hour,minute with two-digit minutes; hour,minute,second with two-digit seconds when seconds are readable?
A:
3,10
